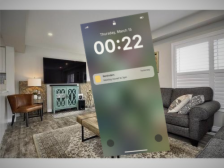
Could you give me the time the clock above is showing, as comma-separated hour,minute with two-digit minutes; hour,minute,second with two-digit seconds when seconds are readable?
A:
0,22
